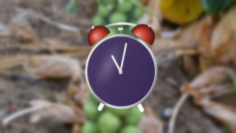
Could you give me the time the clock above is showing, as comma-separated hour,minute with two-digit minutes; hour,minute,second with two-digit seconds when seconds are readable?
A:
11,02
